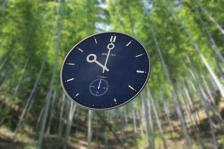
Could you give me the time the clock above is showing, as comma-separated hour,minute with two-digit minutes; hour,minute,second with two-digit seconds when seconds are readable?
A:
10,00
